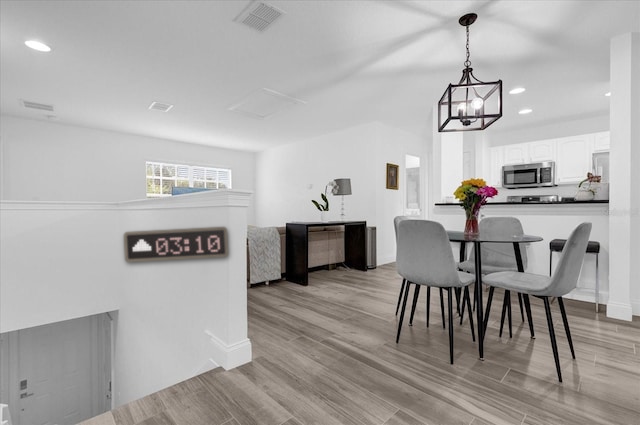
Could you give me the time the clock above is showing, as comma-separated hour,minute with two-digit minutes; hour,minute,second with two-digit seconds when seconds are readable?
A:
3,10
